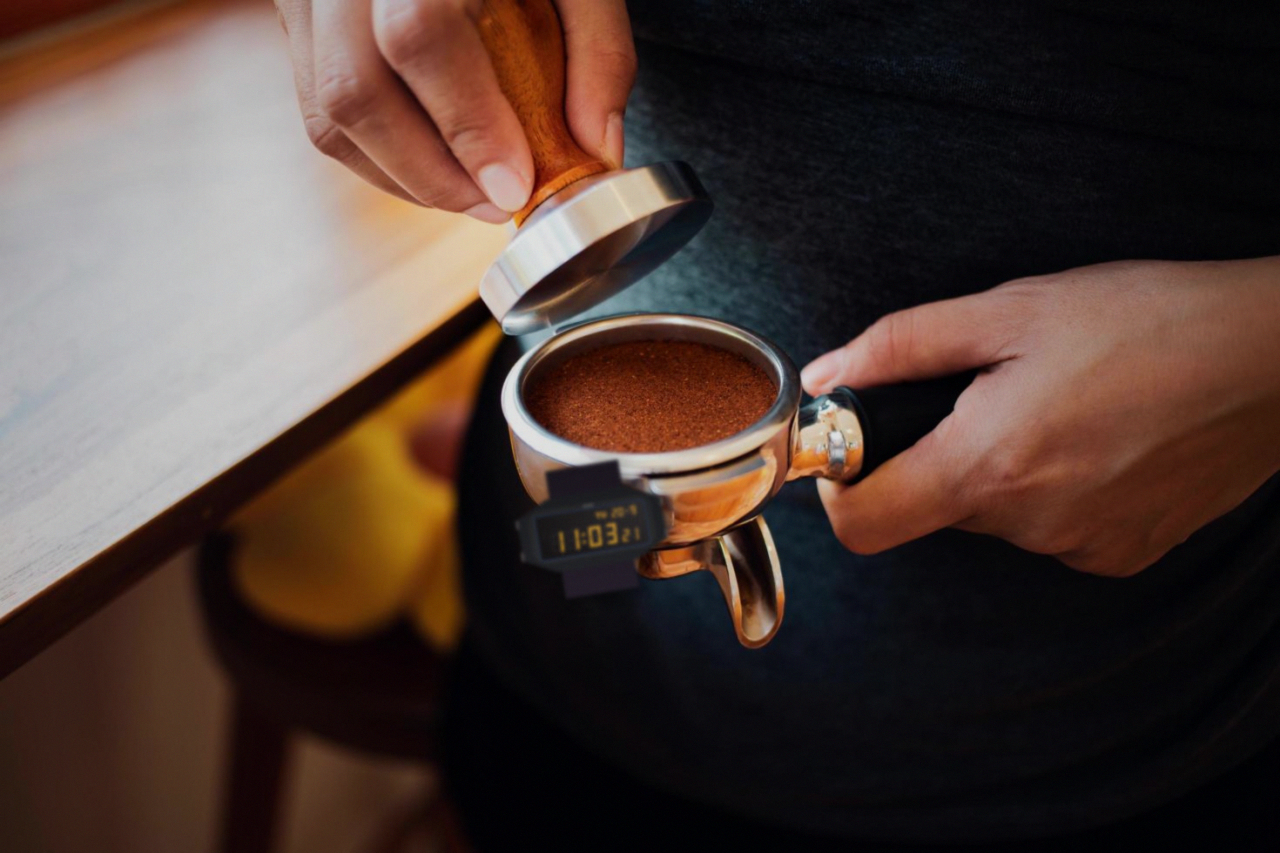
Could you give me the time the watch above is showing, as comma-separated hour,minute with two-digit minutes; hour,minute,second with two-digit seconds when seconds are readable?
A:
11,03
